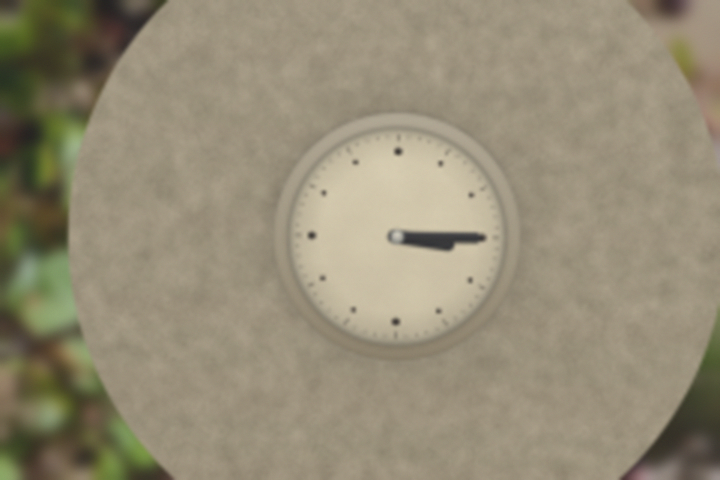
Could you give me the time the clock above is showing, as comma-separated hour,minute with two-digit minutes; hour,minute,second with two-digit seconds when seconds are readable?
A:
3,15
